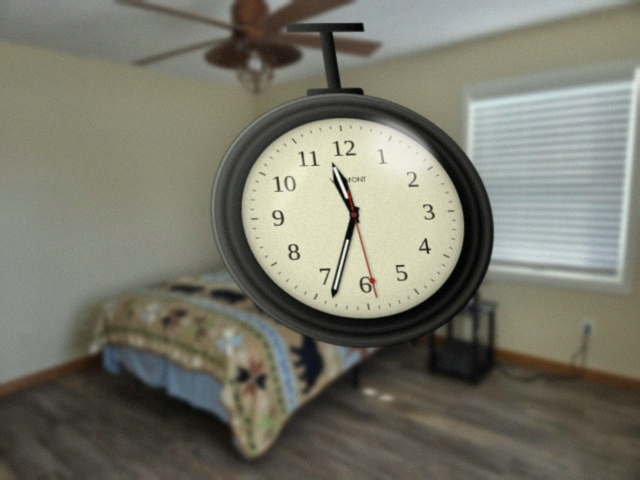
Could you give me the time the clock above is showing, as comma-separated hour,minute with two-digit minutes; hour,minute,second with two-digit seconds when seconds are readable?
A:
11,33,29
